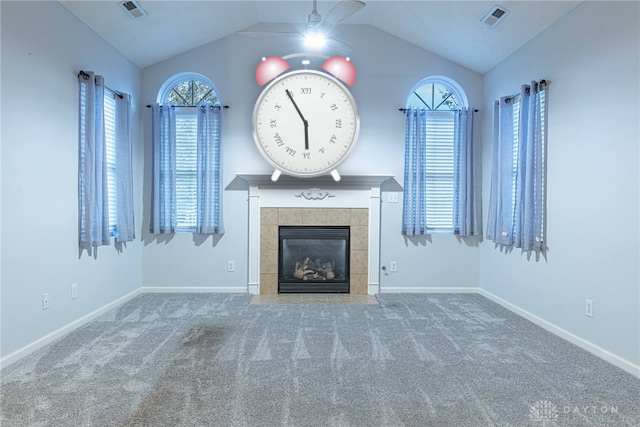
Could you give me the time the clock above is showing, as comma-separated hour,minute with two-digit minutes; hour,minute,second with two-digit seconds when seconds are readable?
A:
5,55
